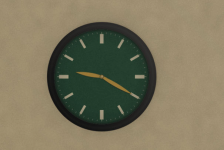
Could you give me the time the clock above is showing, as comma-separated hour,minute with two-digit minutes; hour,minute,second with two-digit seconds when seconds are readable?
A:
9,20
